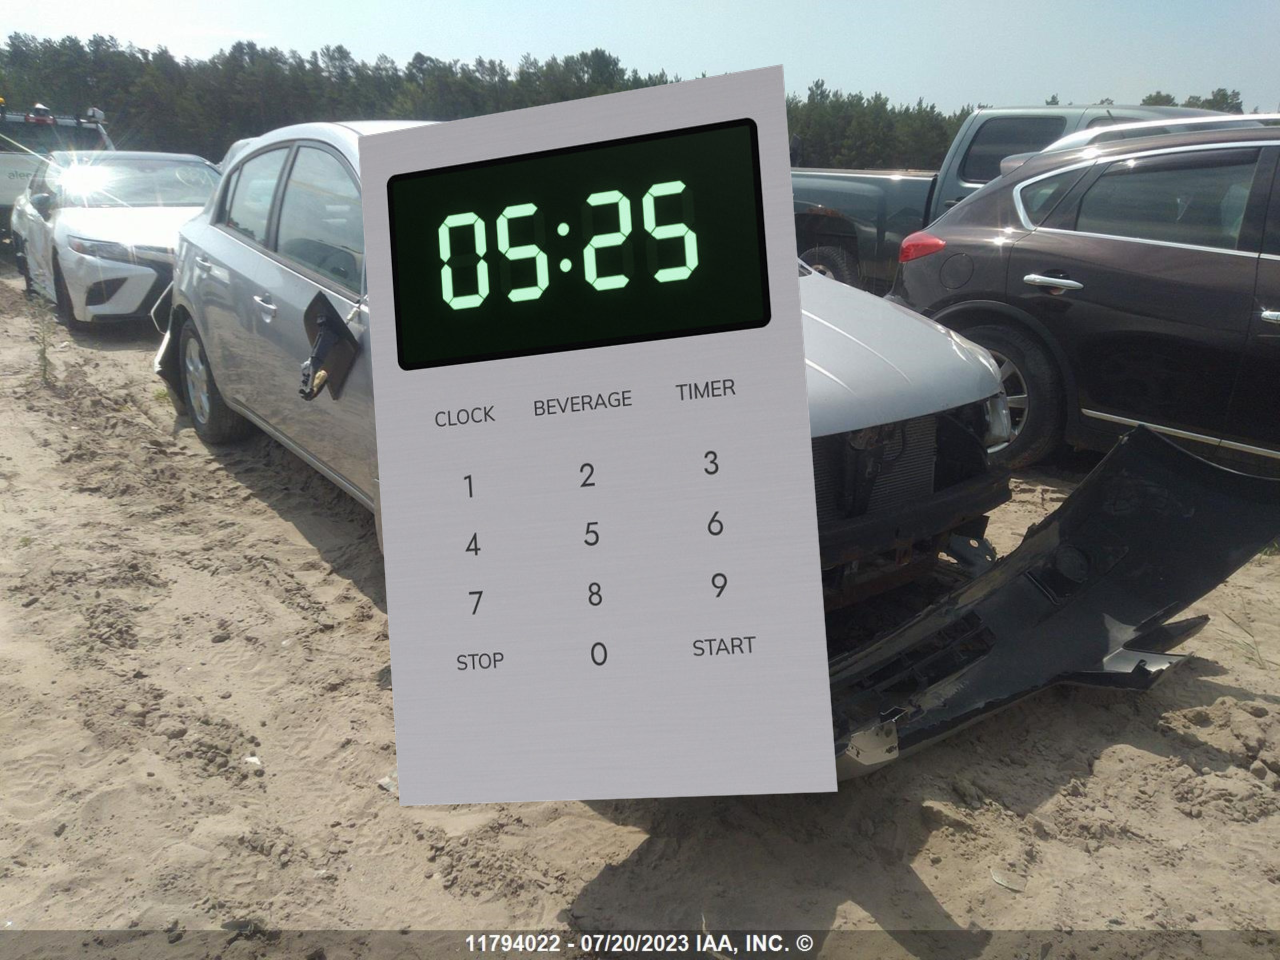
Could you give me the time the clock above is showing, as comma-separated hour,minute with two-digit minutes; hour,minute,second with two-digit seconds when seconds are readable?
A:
5,25
